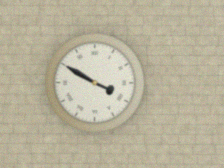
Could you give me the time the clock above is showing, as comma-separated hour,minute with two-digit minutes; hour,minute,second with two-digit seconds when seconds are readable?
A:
3,50
